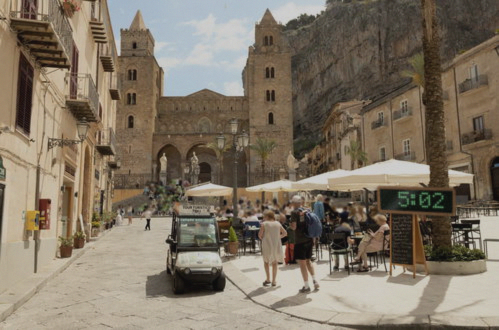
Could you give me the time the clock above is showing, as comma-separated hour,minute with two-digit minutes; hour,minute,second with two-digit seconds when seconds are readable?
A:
5,02
